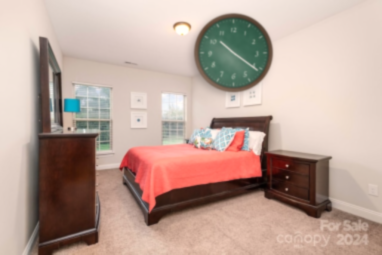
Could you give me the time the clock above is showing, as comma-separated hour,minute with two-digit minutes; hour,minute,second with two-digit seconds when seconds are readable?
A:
10,21
